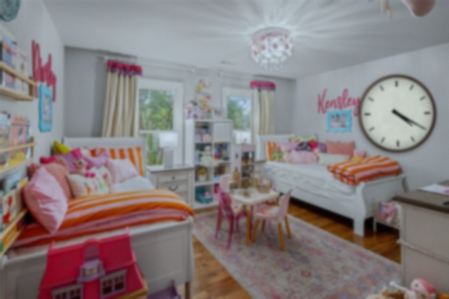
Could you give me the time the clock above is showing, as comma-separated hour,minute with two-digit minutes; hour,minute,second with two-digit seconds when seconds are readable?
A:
4,20
